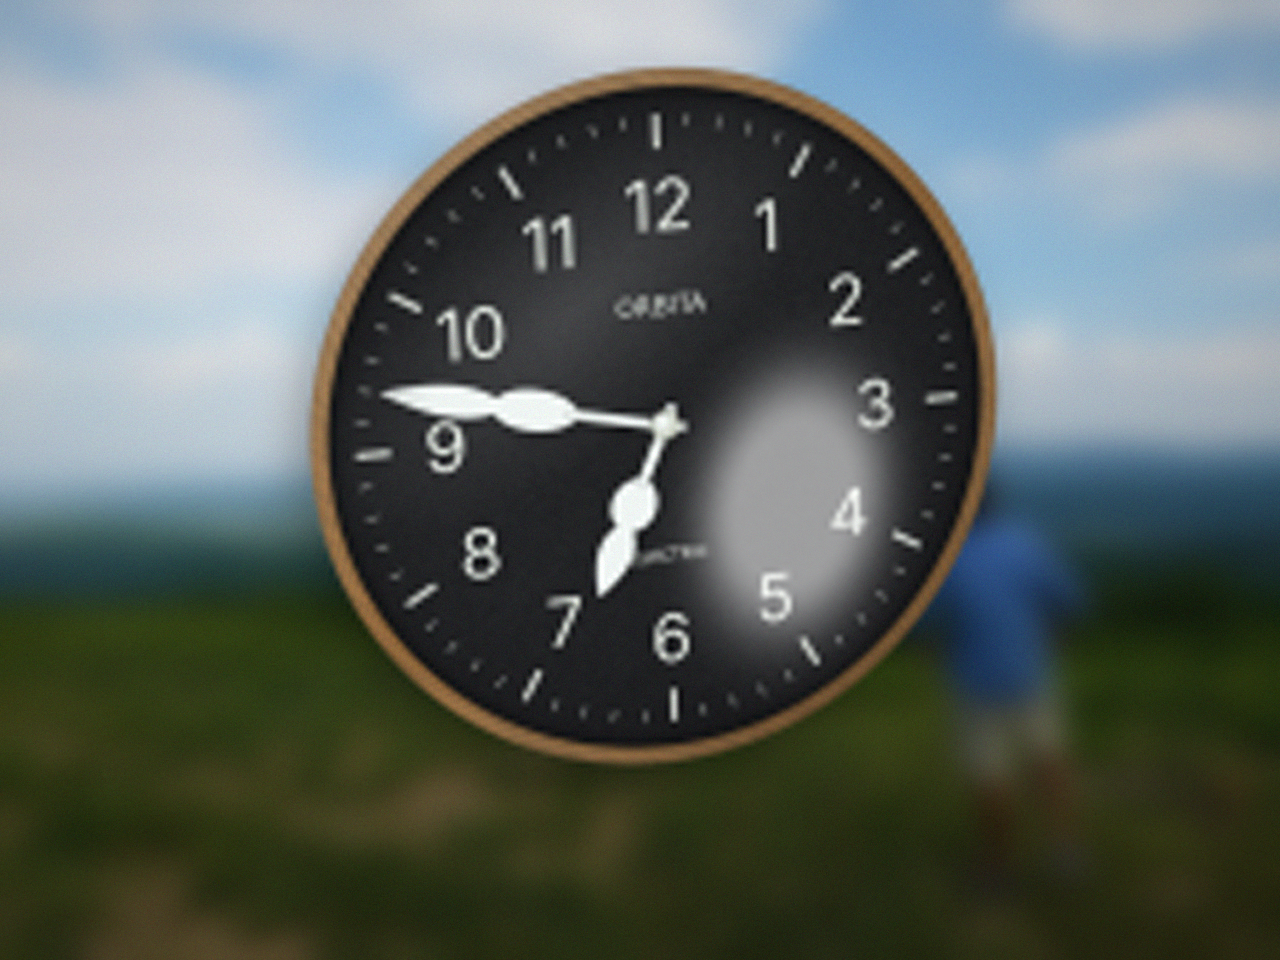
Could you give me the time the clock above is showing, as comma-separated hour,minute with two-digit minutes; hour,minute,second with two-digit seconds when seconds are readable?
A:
6,47
